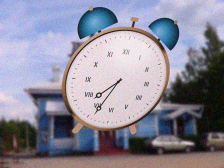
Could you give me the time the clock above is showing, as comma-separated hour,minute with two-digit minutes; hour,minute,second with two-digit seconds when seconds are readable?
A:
7,34
